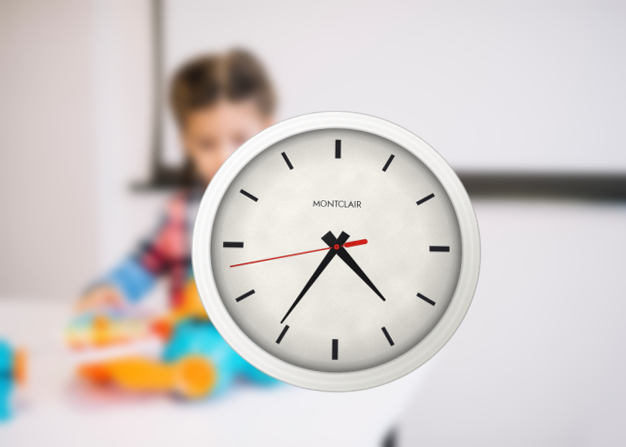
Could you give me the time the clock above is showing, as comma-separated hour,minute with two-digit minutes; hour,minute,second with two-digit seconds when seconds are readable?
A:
4,35,43
